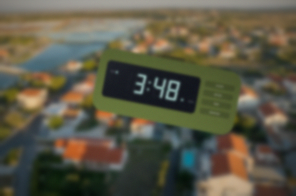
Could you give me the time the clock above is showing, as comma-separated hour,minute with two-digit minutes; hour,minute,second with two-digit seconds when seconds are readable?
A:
3,48
